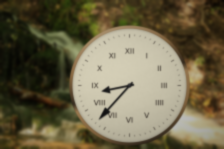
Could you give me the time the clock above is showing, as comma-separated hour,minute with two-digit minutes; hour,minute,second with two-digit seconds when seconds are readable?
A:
8,37
